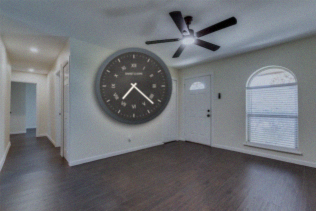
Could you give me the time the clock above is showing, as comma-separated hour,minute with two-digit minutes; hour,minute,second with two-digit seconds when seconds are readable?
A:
7,22
